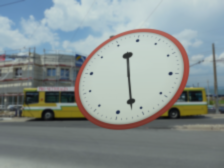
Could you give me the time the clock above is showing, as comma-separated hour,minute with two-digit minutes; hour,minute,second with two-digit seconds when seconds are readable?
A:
11,27
